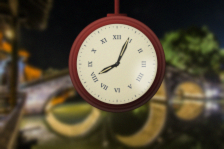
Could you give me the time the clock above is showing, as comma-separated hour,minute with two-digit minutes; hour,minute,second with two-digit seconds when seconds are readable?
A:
8,04
